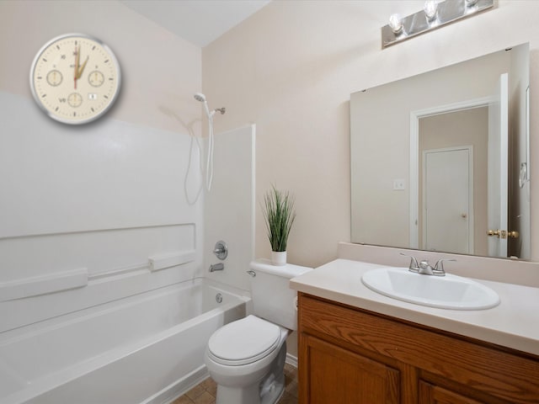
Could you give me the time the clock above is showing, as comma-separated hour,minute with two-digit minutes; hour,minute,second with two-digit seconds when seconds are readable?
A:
1,01
